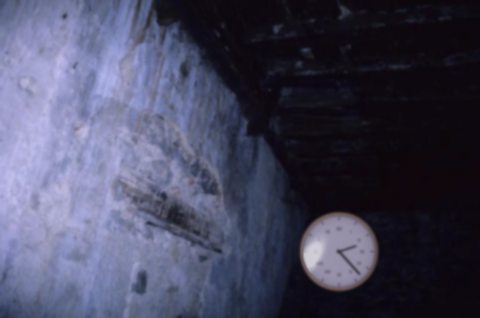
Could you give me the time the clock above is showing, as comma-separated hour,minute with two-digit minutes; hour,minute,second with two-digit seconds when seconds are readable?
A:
2,23
